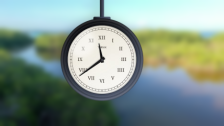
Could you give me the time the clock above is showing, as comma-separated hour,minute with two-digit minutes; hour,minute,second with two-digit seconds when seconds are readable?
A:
11,39
